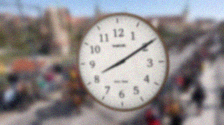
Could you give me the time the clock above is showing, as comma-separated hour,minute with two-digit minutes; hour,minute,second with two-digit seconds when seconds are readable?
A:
8,10
